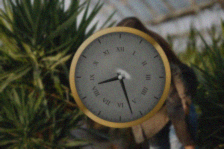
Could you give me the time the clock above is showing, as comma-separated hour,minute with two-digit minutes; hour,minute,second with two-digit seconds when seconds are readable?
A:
8,27
